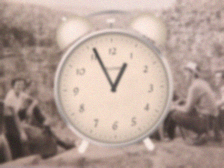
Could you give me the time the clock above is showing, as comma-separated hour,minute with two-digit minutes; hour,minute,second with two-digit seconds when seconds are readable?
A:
12,56
